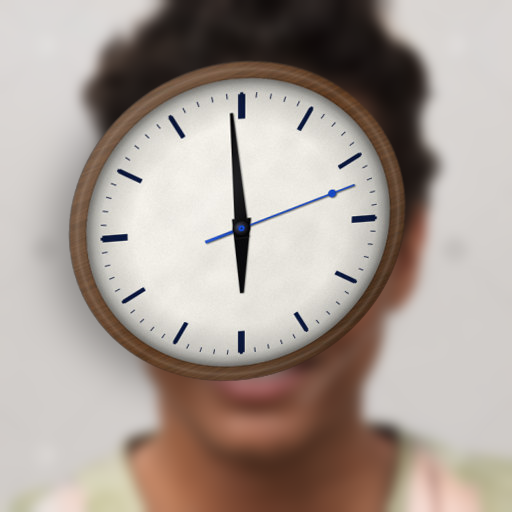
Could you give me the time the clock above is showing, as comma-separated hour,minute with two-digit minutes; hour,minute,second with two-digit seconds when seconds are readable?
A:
5,59,12
